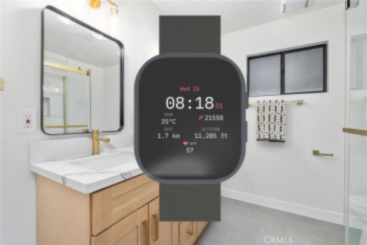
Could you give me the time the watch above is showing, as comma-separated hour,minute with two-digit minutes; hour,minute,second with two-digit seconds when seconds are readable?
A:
8,18
